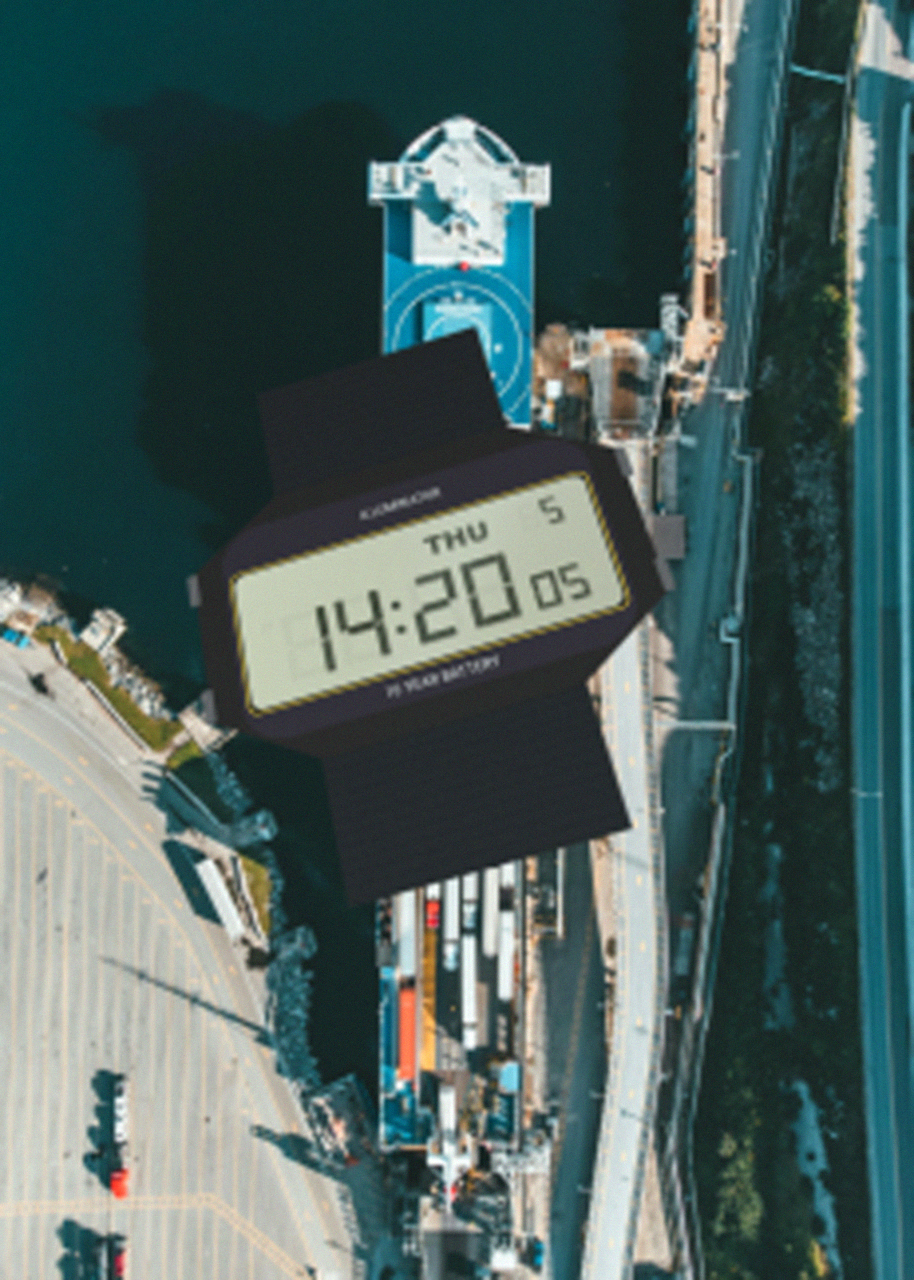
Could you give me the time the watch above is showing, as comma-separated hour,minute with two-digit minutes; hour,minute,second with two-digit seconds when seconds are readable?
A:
14,20,05
